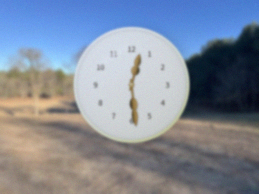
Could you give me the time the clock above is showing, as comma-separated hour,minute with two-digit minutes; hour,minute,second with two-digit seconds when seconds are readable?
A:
12,29
